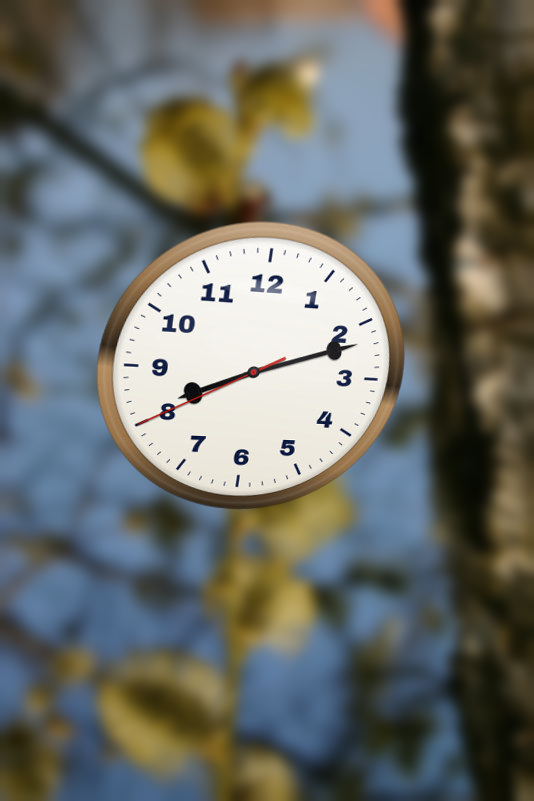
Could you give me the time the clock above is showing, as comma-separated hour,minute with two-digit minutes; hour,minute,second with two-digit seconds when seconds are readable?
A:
8,11,40
